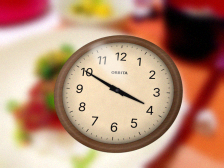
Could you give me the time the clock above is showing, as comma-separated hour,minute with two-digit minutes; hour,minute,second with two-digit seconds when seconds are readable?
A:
3,50
